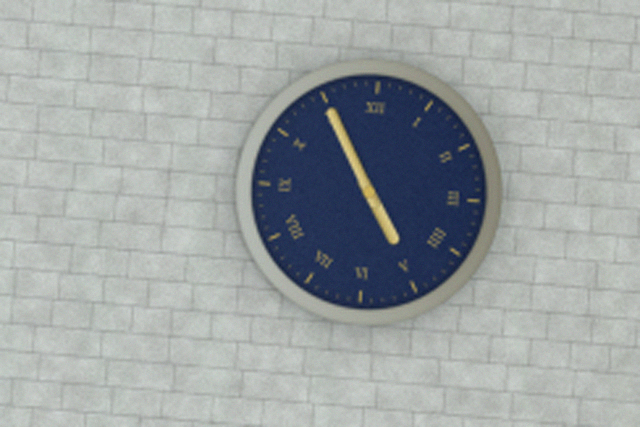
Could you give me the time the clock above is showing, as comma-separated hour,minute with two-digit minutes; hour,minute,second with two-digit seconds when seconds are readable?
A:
4,55
